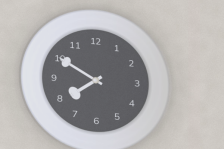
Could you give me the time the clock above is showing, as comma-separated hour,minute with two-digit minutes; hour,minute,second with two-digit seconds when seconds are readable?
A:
7,50
